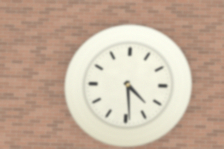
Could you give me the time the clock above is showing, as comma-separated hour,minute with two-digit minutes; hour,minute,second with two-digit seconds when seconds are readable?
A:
4,29
